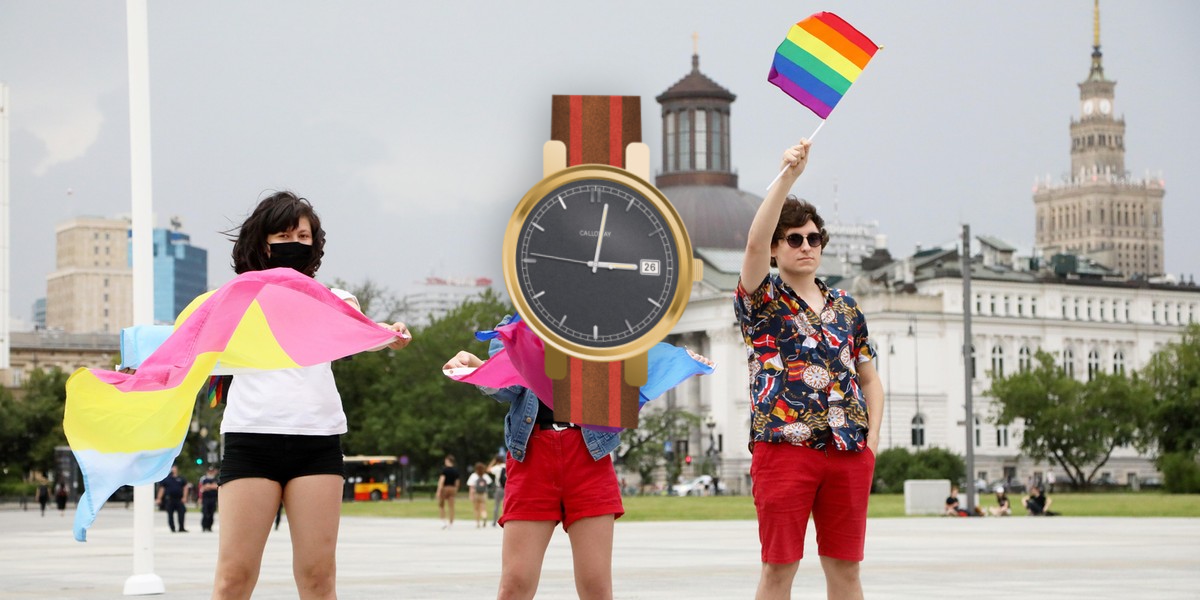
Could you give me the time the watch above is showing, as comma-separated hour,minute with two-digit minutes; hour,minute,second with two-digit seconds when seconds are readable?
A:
3,01,46
